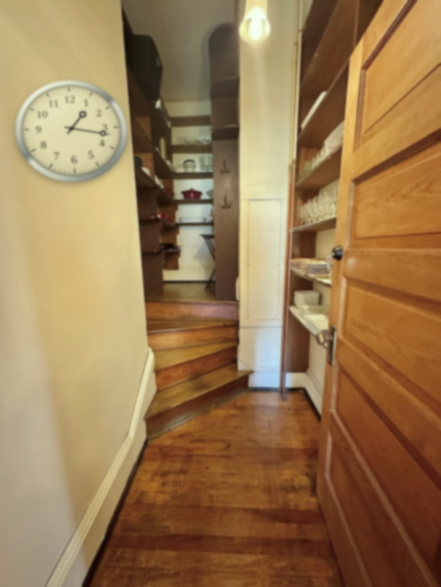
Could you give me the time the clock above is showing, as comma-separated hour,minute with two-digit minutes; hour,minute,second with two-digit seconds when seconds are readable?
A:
1,17
